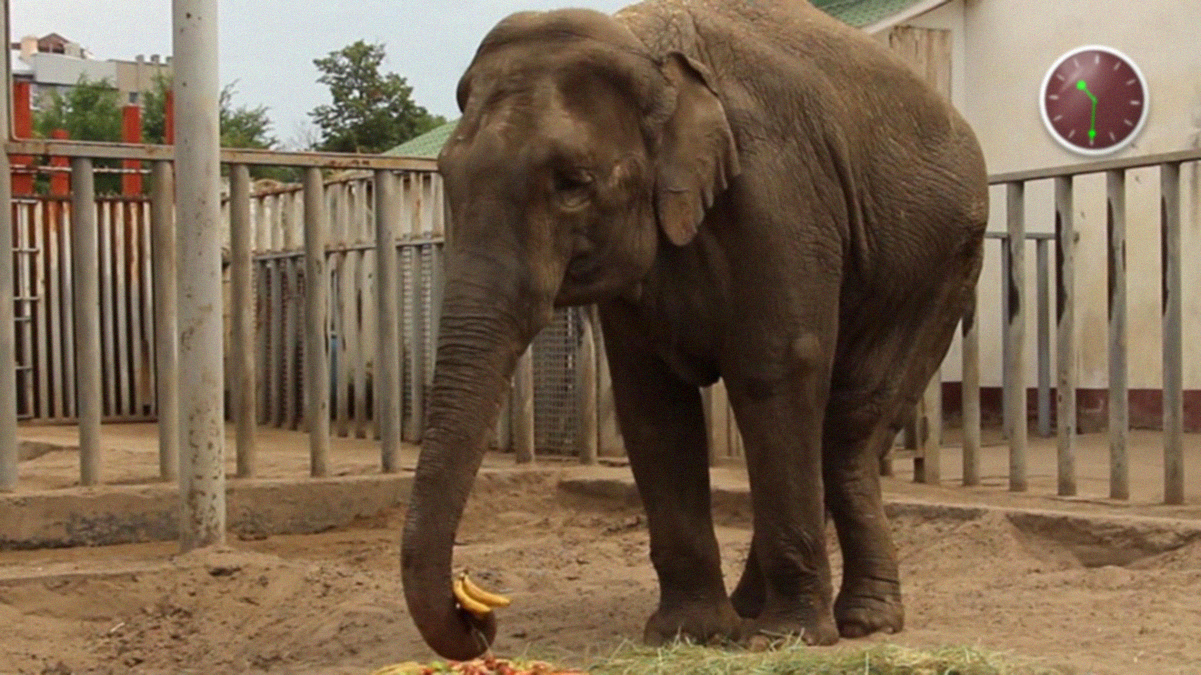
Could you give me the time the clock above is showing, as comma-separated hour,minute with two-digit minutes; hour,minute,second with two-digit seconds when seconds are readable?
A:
10,30
